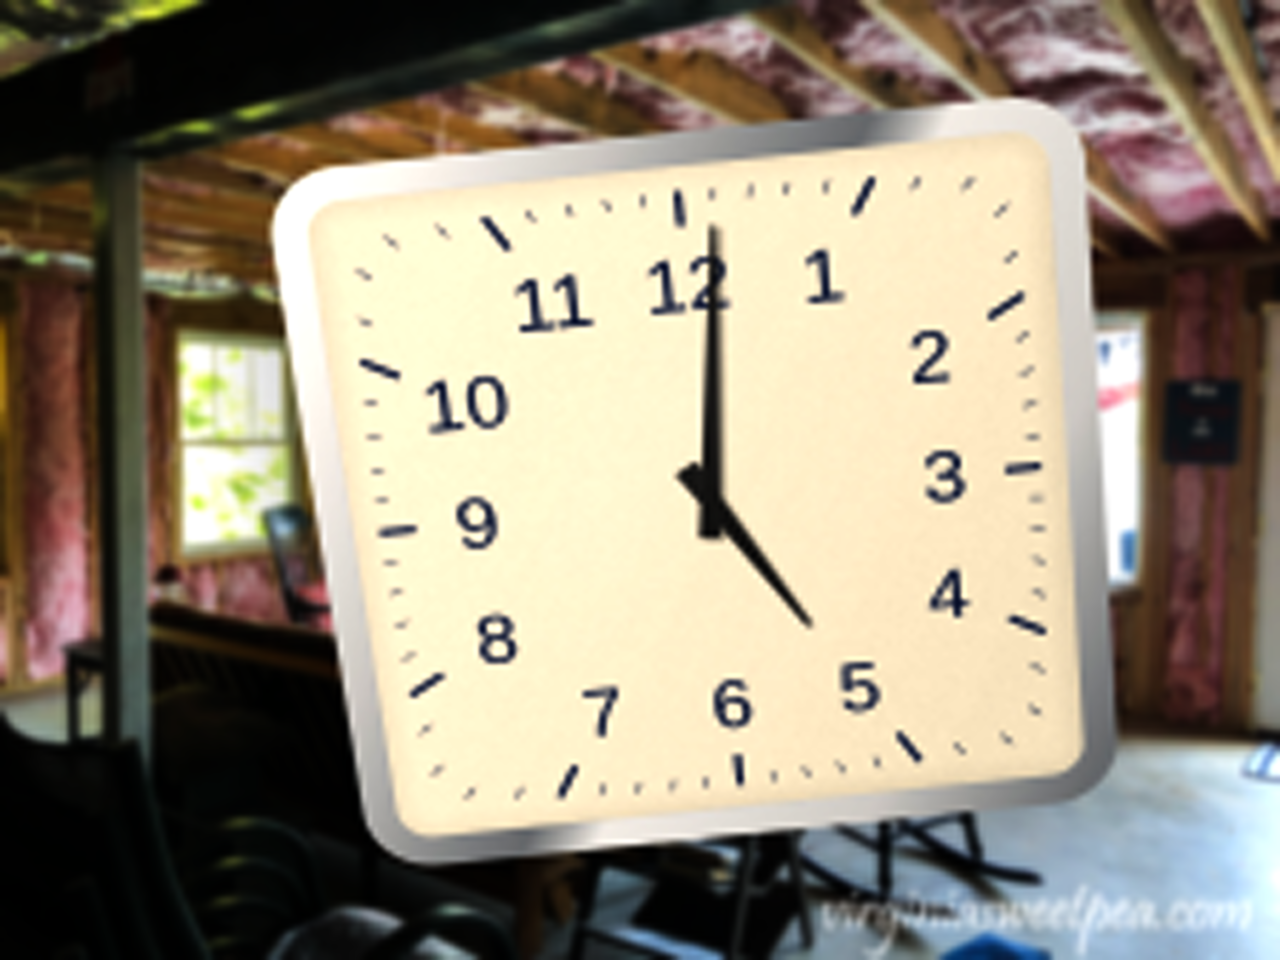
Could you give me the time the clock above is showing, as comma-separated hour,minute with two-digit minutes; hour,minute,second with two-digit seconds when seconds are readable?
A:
5,01
